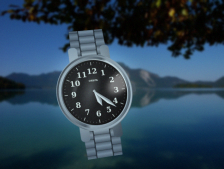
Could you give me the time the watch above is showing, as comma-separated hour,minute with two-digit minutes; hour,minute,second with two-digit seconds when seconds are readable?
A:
5,22
